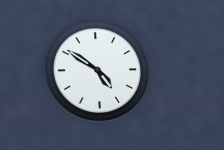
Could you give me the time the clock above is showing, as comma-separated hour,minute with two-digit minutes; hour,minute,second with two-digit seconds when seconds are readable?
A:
4,51
